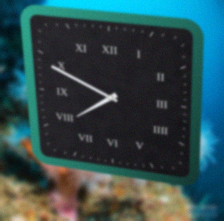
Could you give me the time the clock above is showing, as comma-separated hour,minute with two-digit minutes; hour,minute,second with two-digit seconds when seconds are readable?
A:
7,49
